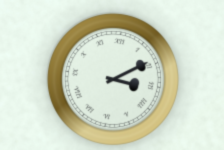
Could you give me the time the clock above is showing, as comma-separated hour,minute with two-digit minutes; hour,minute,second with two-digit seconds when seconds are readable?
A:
3,09
